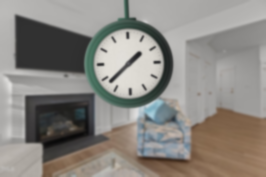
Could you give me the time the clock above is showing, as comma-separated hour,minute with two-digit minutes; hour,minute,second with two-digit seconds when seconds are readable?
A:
1,38
